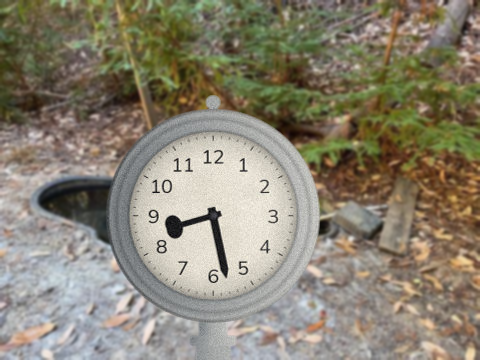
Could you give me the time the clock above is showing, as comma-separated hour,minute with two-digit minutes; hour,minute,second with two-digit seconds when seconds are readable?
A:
8,28
